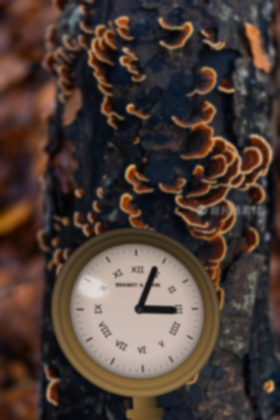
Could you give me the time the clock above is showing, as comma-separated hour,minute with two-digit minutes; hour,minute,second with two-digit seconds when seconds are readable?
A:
3,04
